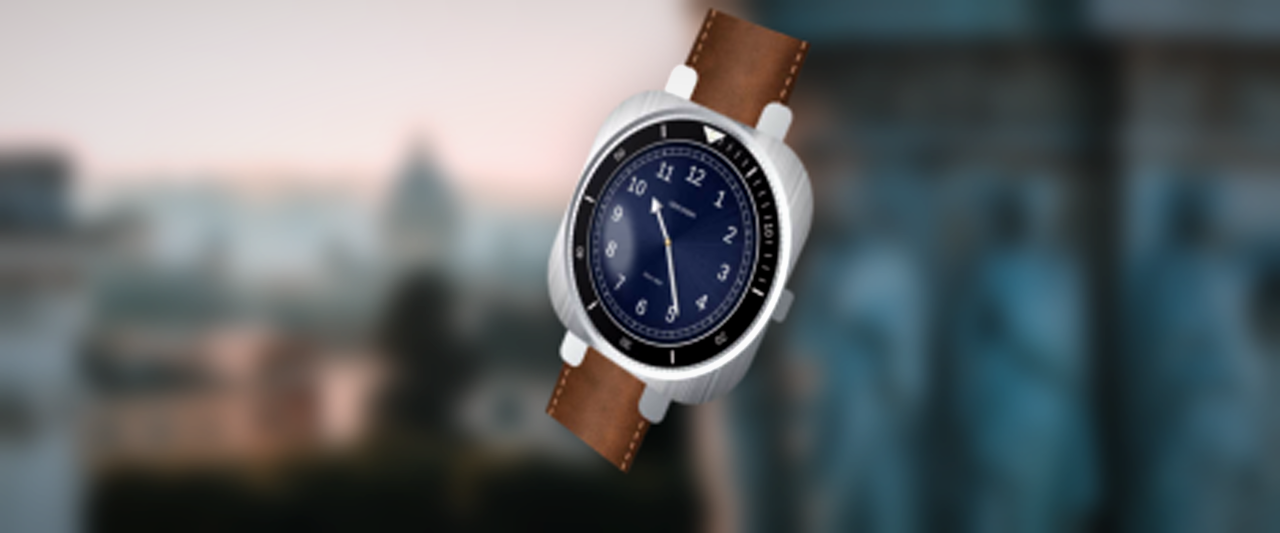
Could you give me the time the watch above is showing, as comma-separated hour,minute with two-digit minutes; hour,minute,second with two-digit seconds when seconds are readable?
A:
10,24
